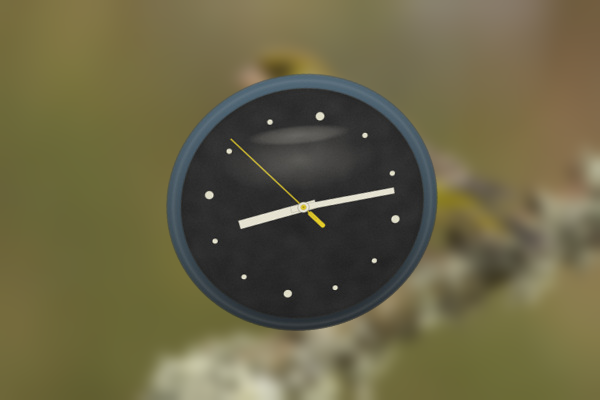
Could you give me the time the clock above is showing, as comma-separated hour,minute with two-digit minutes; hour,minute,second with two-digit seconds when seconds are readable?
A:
8,11,51
